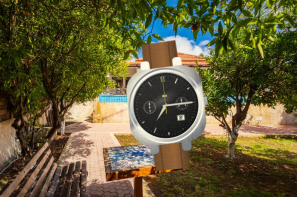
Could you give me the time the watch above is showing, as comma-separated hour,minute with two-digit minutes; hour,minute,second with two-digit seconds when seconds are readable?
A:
7,15
